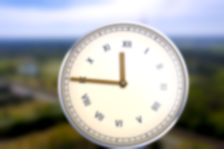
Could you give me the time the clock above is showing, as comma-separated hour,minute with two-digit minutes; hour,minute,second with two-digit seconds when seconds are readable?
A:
11,45
